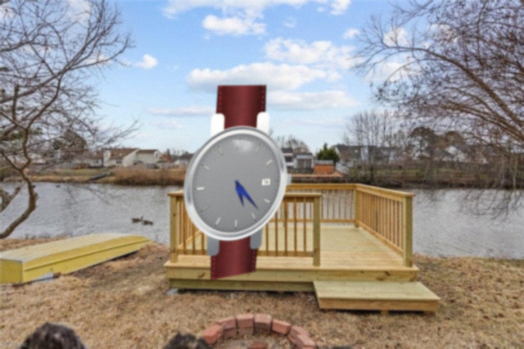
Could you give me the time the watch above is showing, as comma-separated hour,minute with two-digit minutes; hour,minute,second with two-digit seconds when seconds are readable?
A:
5,23
